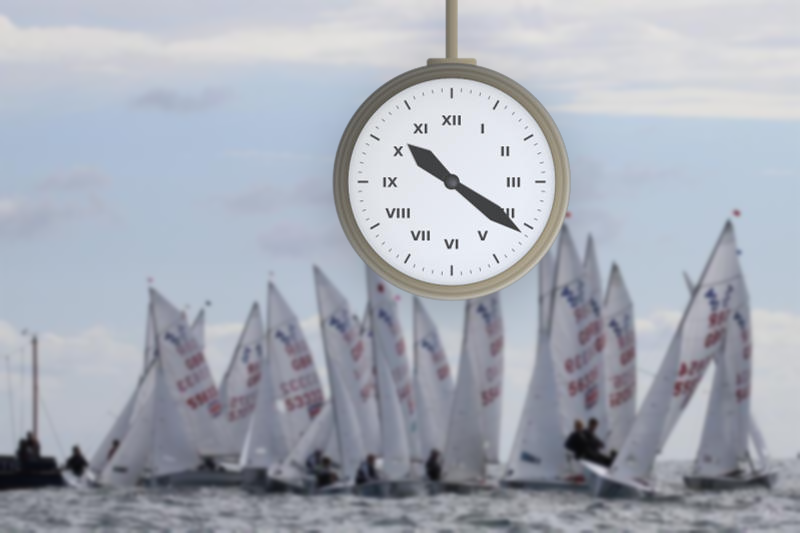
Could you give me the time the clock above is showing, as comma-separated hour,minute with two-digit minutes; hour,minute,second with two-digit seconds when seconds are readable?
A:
10,21
